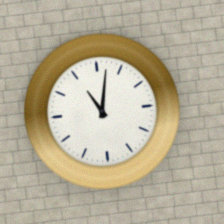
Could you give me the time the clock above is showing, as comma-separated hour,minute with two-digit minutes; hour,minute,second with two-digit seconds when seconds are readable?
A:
11,02
